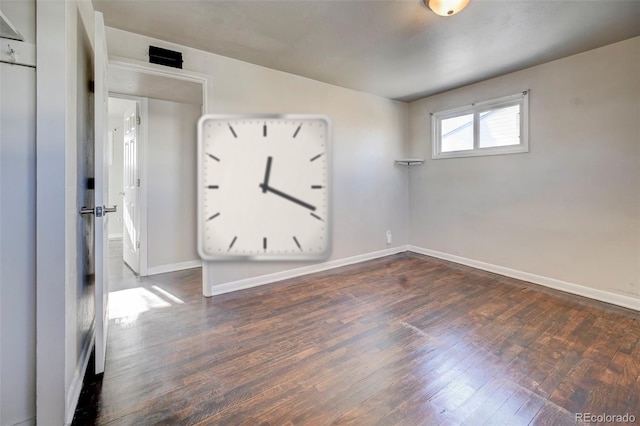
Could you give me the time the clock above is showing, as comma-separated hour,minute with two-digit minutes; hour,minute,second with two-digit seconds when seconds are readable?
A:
12,19
